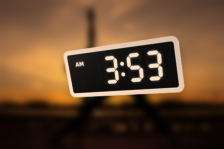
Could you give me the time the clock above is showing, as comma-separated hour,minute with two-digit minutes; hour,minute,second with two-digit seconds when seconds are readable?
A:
3,53
